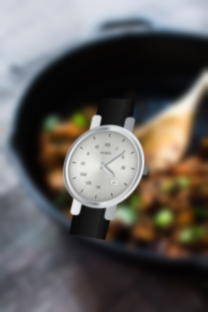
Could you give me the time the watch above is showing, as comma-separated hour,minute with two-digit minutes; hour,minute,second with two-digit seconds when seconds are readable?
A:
4,08
